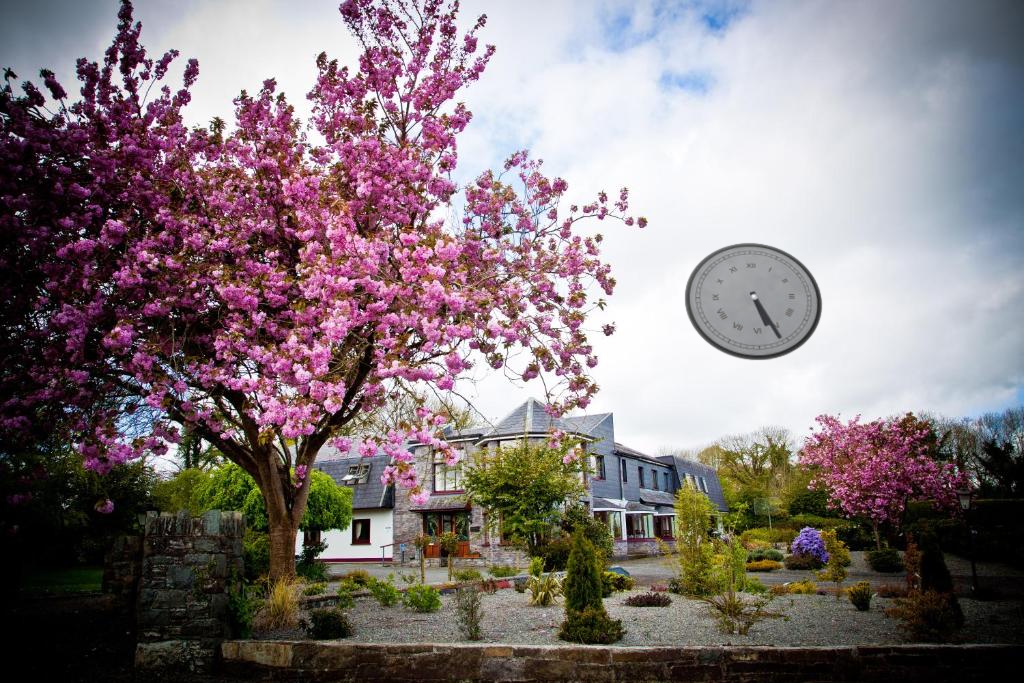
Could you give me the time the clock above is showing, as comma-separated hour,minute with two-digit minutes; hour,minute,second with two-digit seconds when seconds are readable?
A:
5,26
